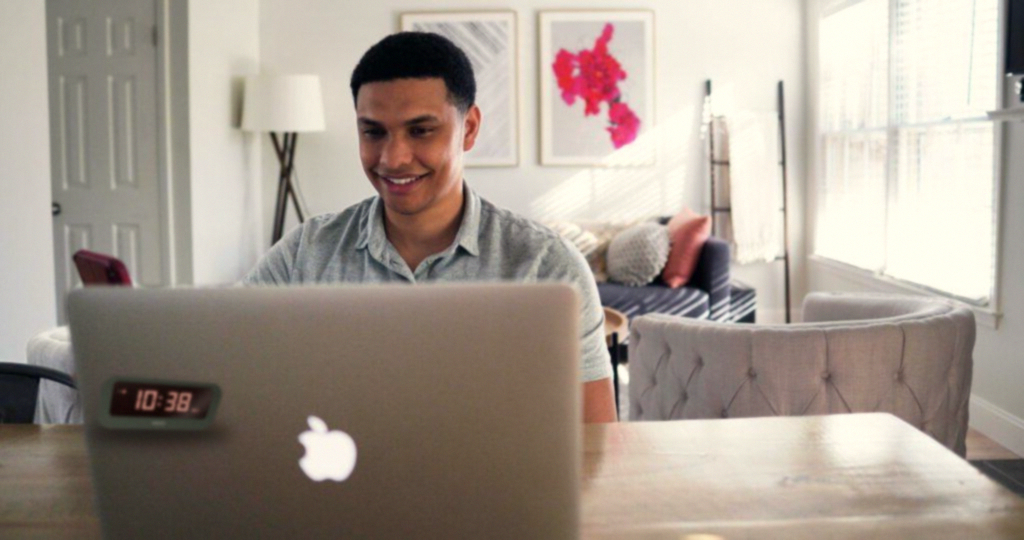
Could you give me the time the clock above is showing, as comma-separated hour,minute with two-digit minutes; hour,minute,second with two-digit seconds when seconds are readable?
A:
10,38
